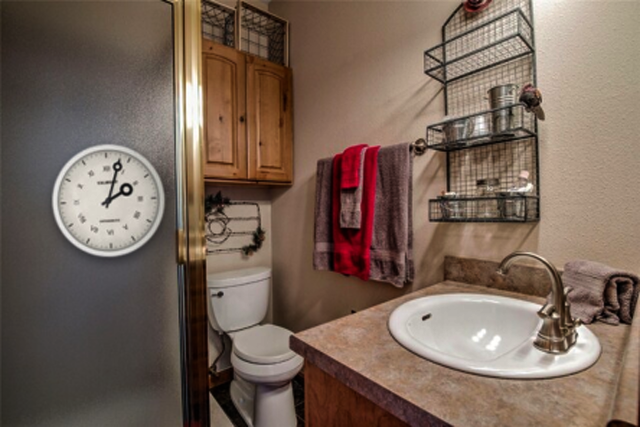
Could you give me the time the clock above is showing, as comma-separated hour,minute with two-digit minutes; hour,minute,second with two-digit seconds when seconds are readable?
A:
2,03
